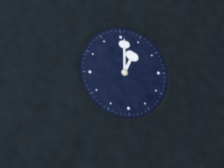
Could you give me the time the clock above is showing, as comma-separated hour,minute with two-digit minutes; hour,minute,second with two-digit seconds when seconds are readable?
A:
1,01
